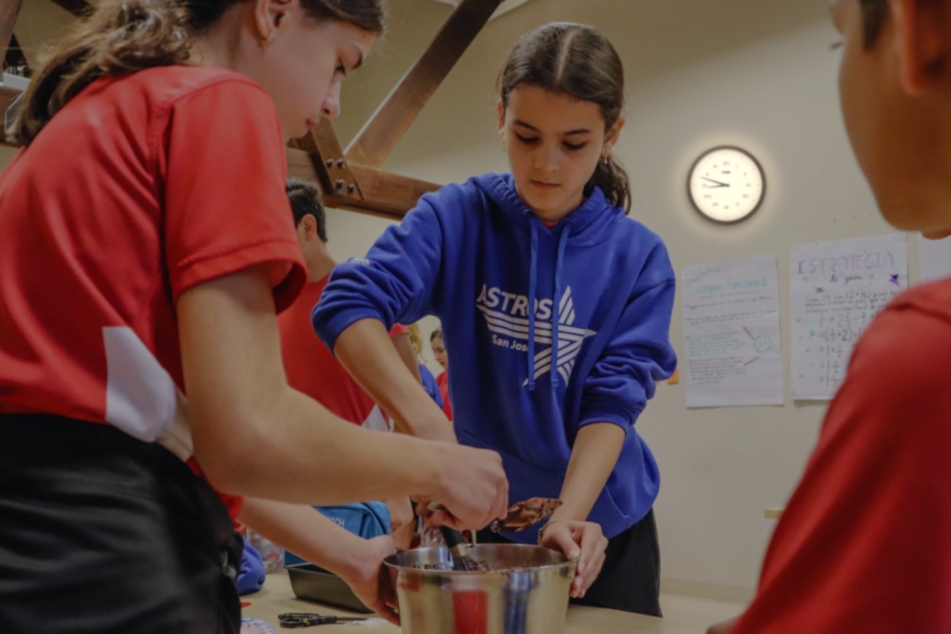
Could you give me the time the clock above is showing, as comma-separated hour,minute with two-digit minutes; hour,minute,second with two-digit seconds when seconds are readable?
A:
8,48
